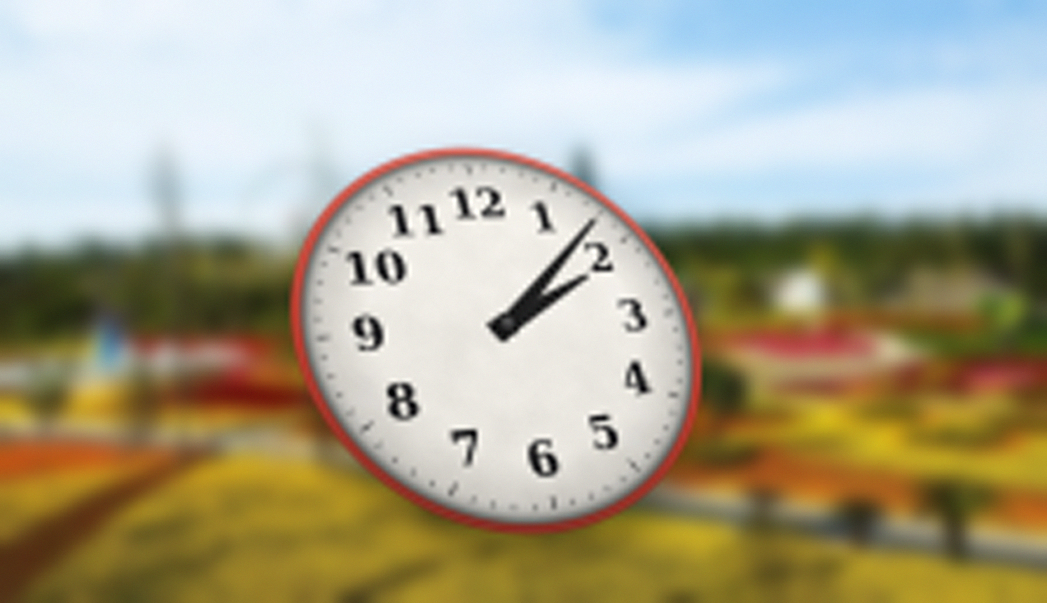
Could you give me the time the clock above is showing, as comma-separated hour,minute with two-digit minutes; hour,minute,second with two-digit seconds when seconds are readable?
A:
2,08
